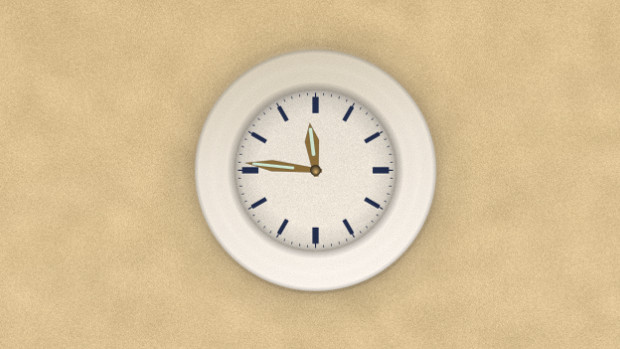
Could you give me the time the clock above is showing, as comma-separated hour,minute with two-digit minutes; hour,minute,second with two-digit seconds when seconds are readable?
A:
11,46
